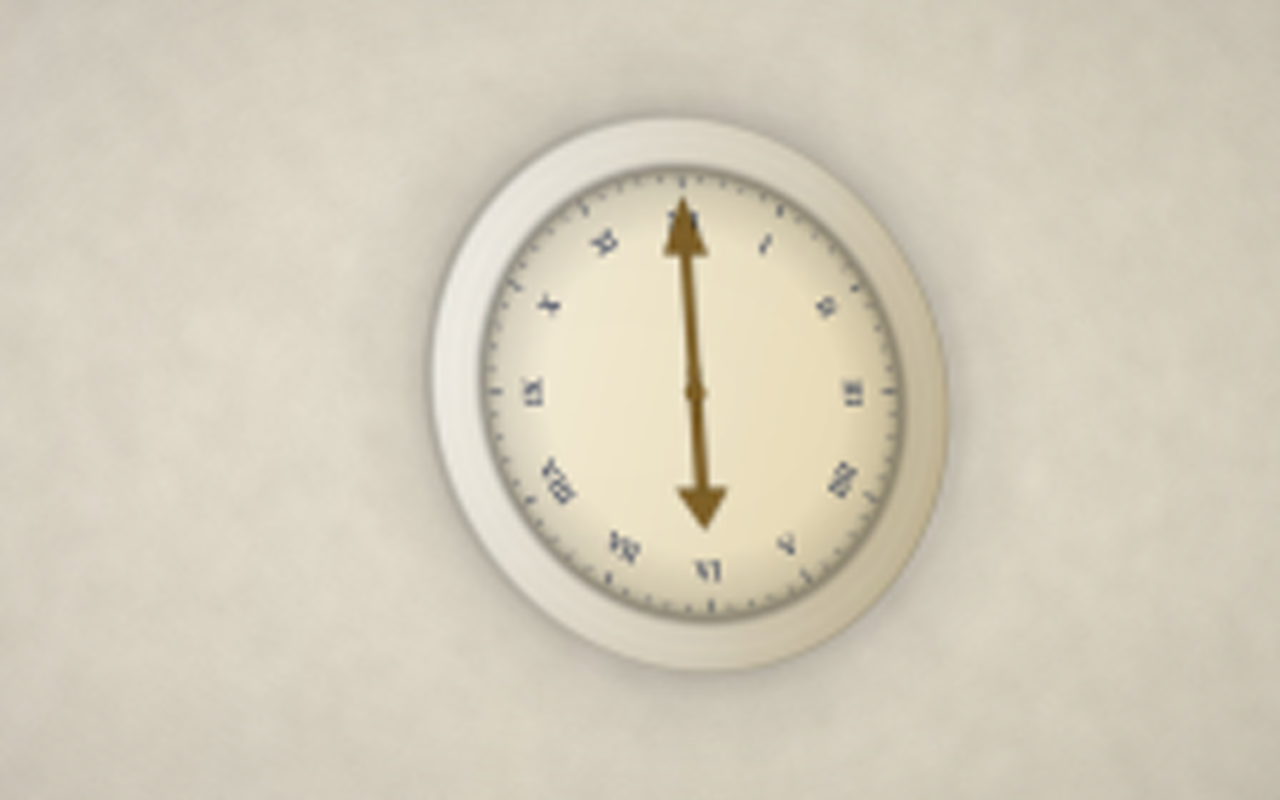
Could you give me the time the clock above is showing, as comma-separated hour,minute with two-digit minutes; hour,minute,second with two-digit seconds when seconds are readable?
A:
6,00
